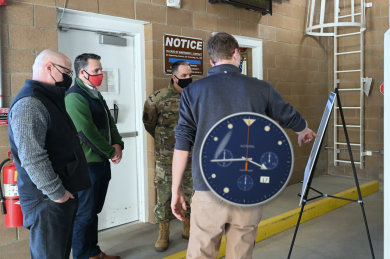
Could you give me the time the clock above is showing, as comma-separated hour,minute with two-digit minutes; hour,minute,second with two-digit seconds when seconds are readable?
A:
3,44
